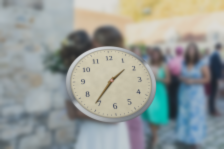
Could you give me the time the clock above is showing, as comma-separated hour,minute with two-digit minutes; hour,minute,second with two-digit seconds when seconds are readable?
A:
1,36
